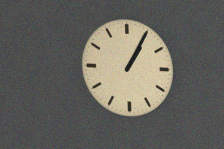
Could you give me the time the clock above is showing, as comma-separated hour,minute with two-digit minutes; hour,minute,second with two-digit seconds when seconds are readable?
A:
1,05
